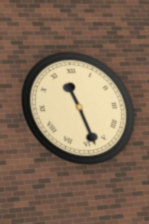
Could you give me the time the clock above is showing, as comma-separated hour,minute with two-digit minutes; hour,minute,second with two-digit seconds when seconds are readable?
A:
11,28
